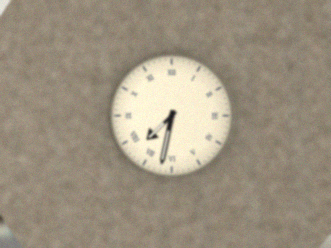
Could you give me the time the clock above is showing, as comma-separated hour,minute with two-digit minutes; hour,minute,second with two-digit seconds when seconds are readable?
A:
7,32
